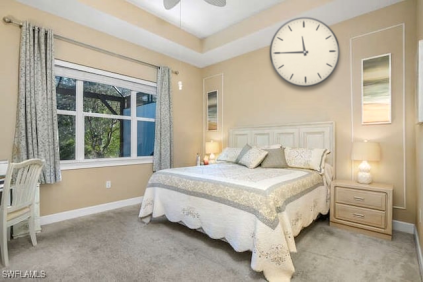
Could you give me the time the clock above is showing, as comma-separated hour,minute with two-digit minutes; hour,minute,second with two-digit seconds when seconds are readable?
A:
11,45
